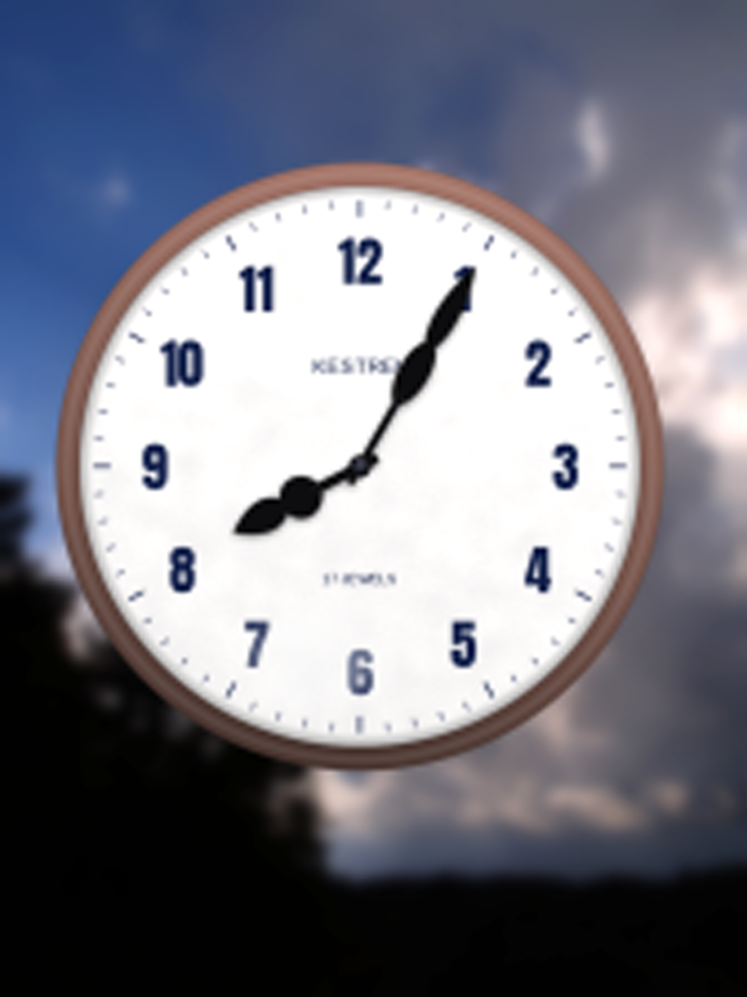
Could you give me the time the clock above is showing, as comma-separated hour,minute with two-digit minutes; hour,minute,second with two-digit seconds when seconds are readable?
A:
8,05
